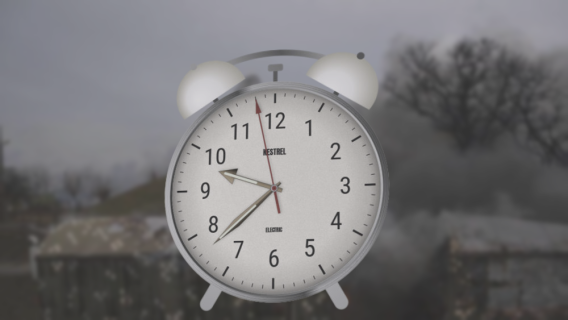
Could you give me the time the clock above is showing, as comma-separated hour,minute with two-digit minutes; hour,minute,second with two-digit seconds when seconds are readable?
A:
9,37,58
